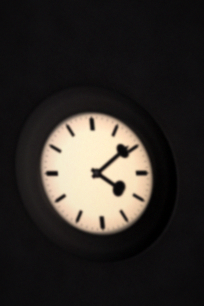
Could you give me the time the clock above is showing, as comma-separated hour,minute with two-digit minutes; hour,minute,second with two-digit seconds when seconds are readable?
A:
4,09
